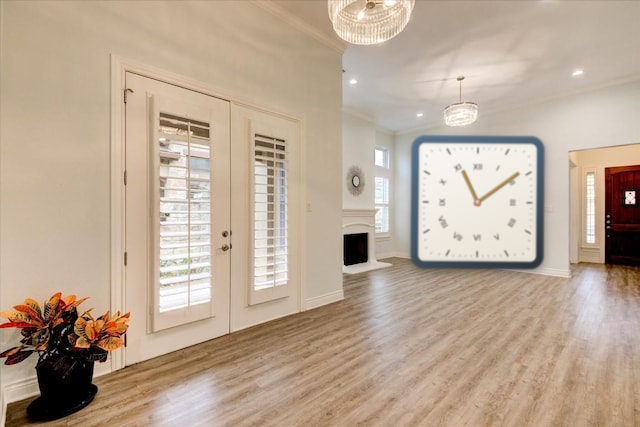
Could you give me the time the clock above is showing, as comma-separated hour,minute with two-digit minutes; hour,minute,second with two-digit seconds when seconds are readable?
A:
11,09
